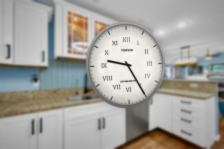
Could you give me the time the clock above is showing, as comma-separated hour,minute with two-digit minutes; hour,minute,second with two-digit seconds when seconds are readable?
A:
9,25
